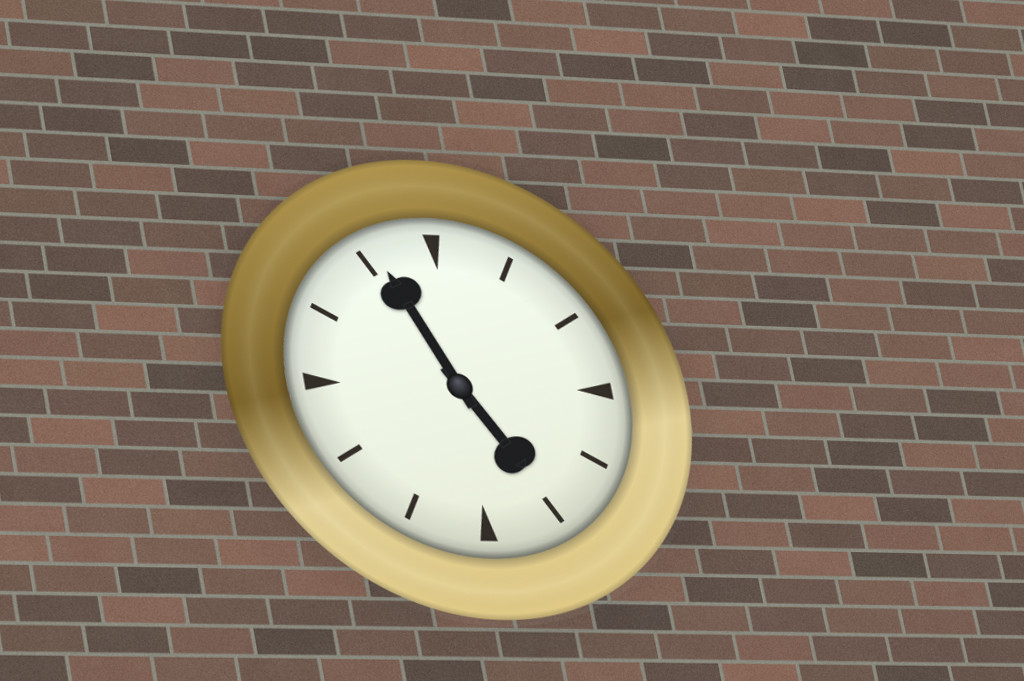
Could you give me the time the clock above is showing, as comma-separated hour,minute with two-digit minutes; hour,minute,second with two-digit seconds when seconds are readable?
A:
4,56
